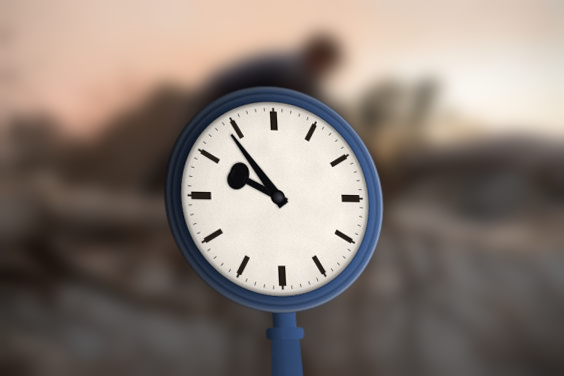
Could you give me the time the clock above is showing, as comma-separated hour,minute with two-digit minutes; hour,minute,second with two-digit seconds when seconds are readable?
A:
9,54
